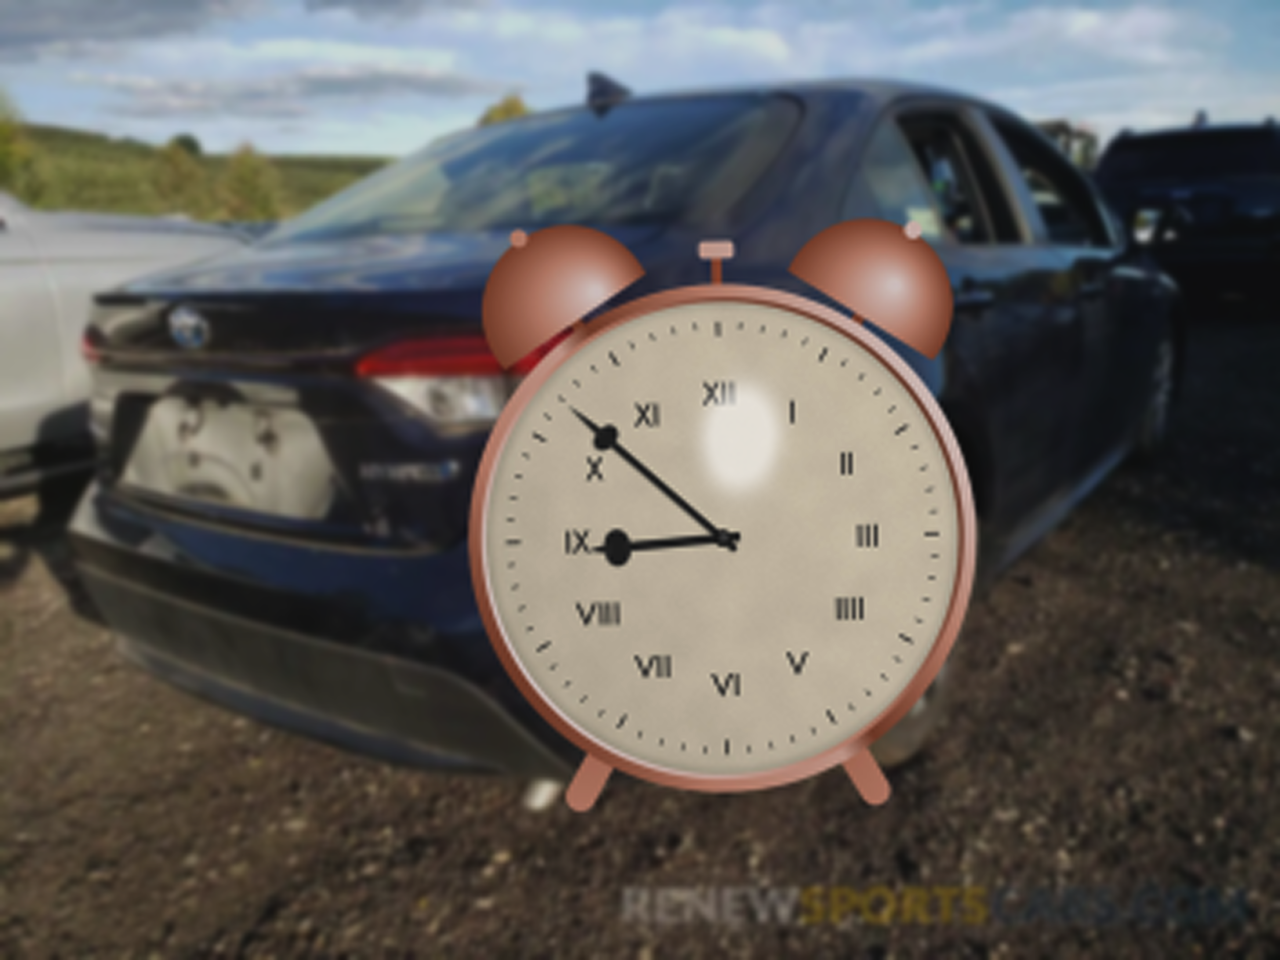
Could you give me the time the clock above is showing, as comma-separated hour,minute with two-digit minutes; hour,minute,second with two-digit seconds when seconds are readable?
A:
8,52
